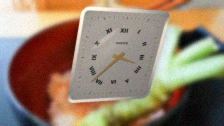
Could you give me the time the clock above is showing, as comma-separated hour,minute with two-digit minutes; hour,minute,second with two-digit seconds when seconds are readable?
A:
3,37
